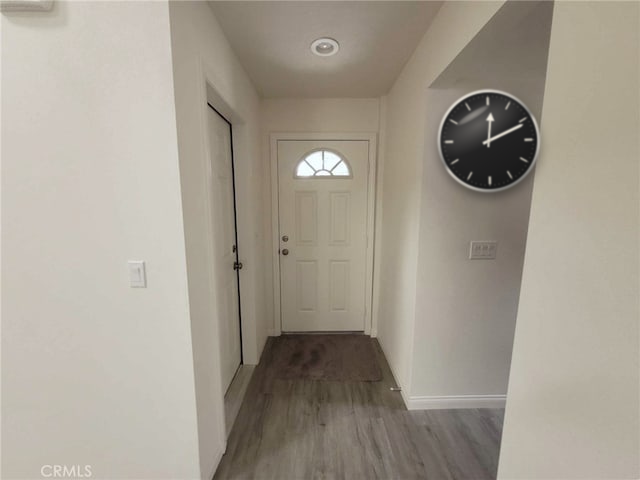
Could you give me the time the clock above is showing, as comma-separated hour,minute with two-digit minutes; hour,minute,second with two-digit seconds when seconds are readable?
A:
12,11
